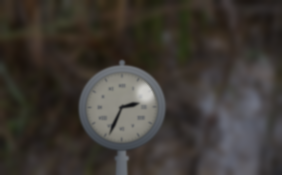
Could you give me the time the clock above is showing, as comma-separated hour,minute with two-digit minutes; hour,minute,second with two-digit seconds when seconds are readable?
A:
2,34
